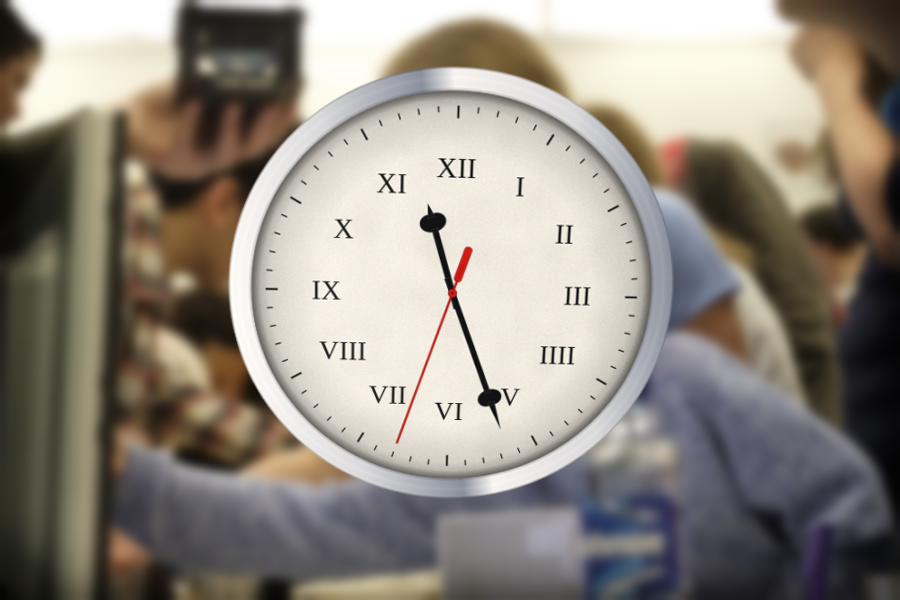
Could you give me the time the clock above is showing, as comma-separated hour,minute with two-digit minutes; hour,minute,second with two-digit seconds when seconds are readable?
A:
11,26,33
